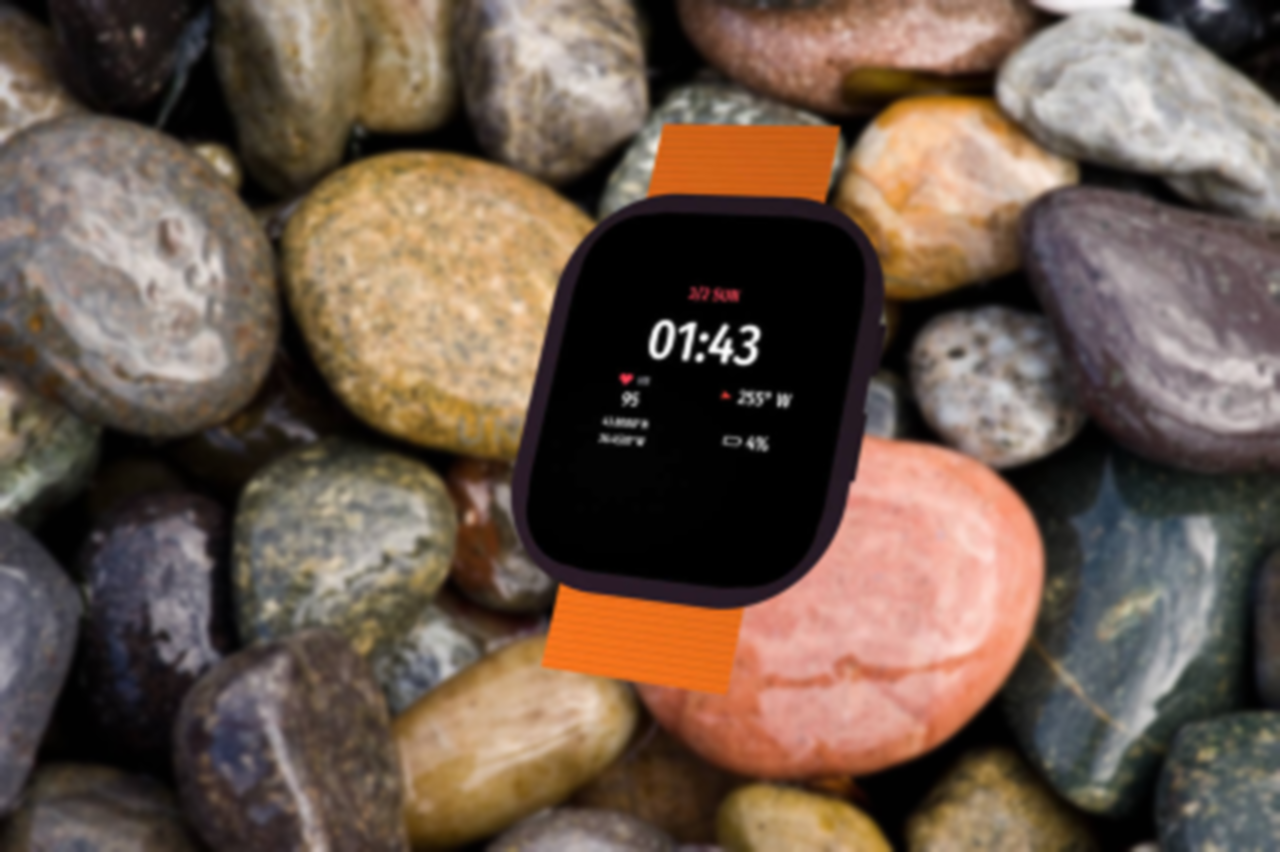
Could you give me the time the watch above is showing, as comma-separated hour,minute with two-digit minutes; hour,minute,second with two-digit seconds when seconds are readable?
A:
1,43
